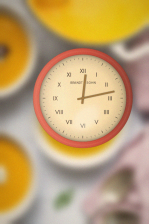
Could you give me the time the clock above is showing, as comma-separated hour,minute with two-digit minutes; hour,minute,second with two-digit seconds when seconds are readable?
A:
12,13
